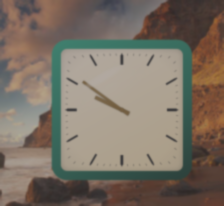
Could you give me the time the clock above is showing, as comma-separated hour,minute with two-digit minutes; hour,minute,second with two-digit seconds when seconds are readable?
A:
9,51
